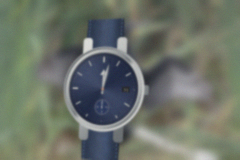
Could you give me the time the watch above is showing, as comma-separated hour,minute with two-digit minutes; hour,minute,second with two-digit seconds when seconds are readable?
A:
12,02
